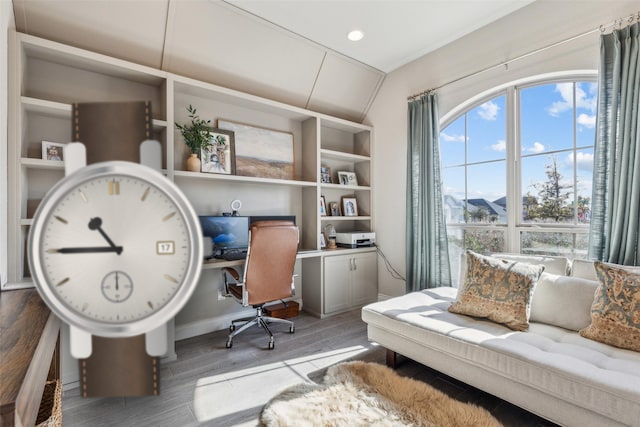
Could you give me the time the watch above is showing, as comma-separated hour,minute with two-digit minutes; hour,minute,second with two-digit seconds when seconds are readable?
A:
10,45
